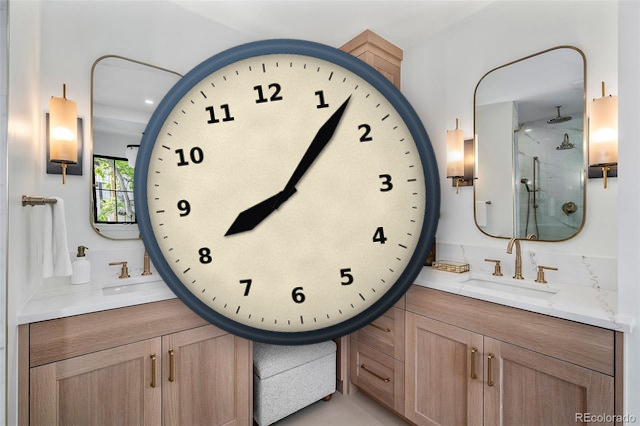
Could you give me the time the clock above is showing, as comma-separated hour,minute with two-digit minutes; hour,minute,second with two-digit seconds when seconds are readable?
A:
8,07
